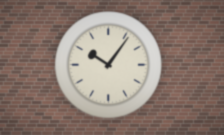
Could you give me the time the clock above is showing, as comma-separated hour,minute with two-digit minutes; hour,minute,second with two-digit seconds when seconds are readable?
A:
10,06
